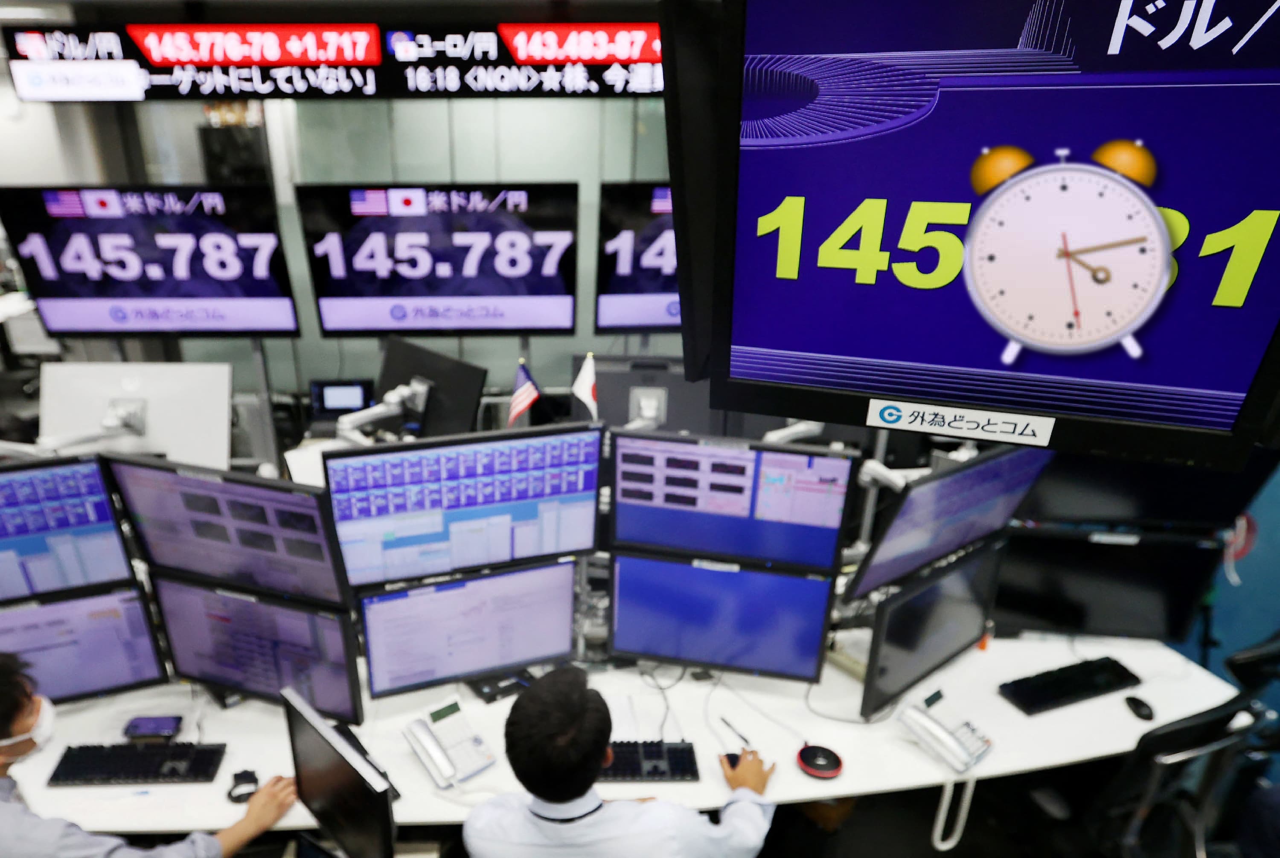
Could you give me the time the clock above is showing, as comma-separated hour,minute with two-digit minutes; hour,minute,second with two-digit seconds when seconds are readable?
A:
4,13,29
